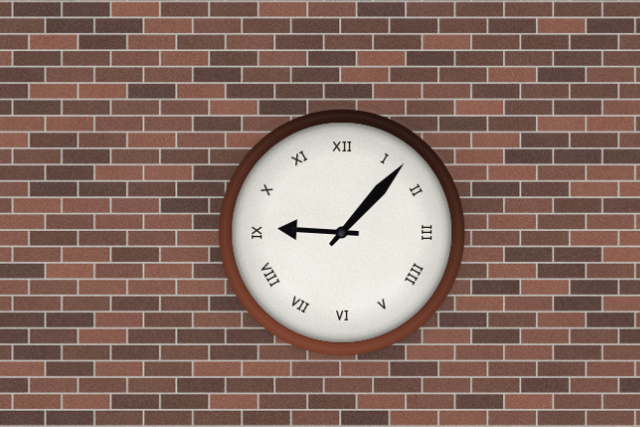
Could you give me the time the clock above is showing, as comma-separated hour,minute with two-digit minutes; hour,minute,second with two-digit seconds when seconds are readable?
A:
9,07
